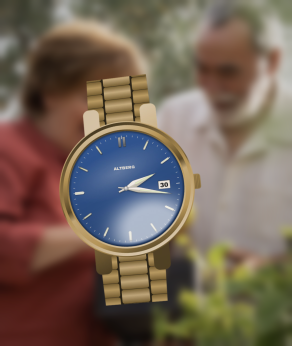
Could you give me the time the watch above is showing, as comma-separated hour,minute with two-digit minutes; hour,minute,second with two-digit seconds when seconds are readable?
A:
2,17
